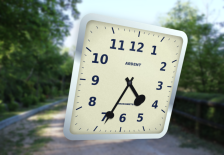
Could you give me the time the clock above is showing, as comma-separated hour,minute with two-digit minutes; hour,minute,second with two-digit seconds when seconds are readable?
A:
4,34
